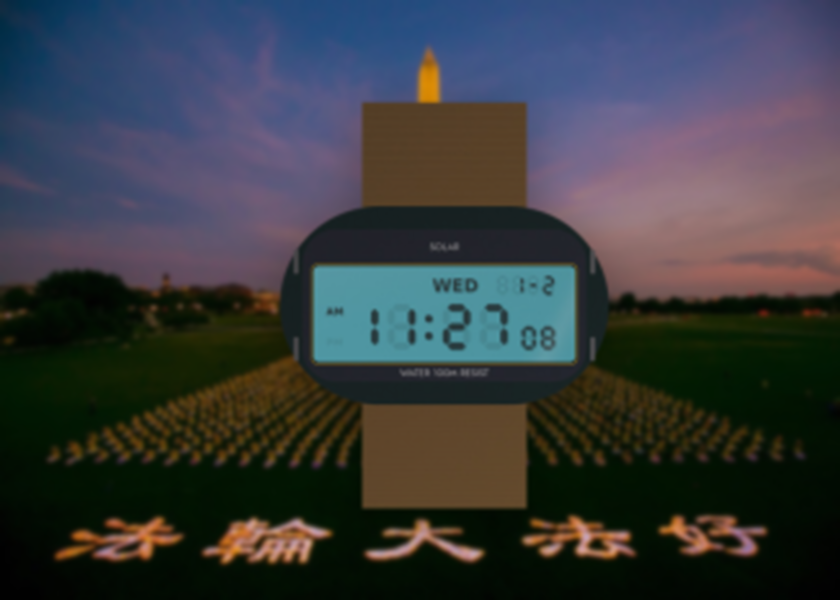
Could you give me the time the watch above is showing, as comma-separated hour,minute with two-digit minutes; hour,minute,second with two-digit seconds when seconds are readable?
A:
11,27,08
